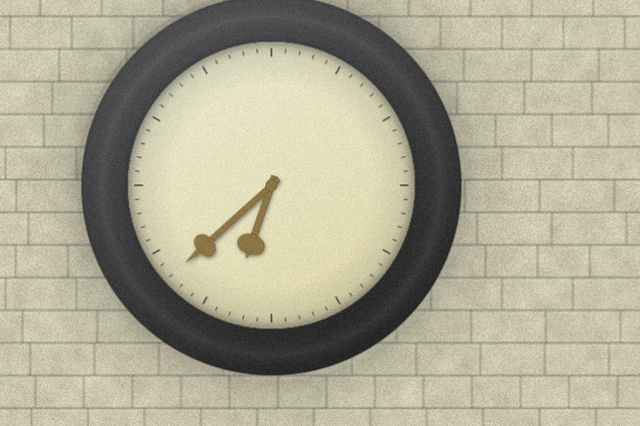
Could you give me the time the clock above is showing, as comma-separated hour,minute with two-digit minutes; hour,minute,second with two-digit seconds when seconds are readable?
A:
6,38
